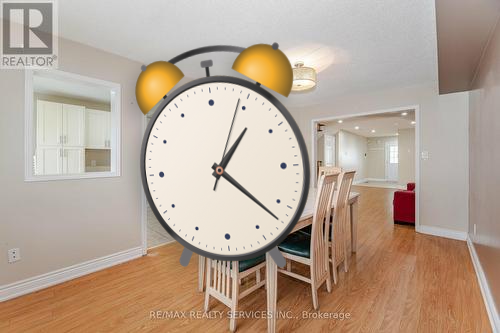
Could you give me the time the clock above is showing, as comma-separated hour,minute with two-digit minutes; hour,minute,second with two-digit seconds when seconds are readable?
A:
1,22,04
